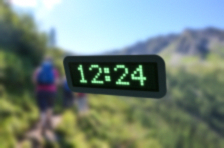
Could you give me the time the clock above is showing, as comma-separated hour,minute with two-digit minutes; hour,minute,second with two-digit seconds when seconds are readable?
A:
12,24
